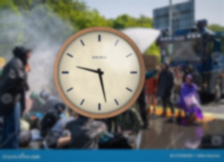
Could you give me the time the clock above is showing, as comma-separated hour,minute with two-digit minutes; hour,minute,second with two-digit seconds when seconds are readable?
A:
9,28
